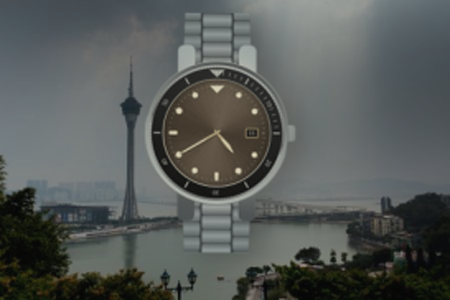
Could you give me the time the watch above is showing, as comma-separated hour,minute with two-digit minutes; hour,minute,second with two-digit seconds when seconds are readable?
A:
4,40
